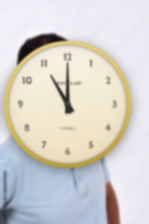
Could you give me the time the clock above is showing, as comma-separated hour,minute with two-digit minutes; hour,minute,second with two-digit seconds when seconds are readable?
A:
11,00
